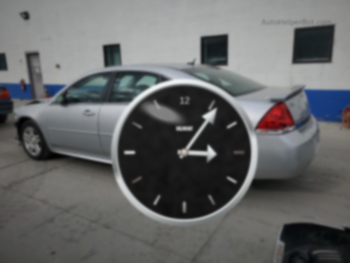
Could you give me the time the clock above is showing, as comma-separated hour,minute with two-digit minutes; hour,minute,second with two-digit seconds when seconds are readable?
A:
3,06
